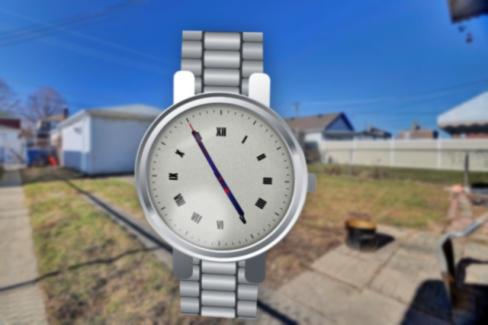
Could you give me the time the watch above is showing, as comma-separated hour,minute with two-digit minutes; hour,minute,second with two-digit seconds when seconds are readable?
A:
4,54,55
